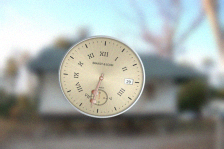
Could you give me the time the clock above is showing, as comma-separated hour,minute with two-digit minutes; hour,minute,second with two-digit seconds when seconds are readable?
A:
6,32
